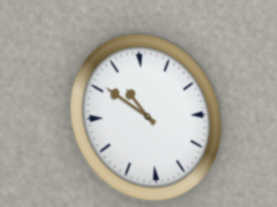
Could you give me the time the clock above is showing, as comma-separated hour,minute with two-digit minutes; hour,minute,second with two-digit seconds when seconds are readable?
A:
10,51
